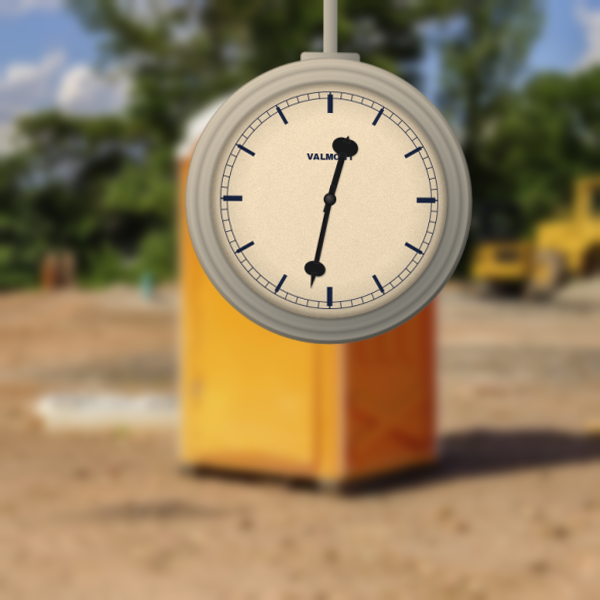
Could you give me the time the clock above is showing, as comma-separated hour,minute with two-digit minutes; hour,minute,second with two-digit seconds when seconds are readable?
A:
12,32
